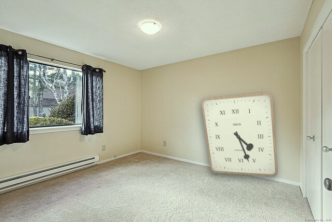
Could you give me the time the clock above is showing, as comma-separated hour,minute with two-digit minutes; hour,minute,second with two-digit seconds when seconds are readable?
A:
4,27
